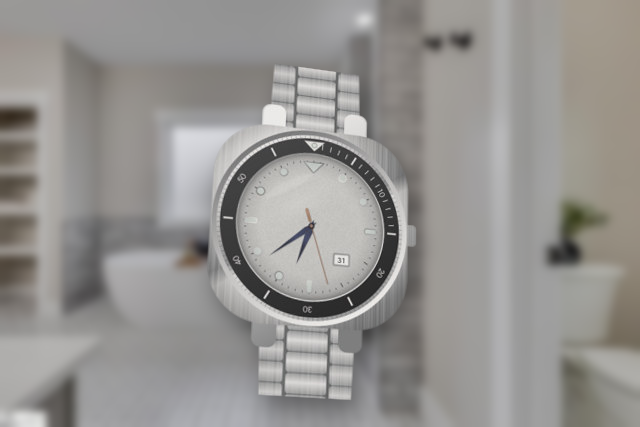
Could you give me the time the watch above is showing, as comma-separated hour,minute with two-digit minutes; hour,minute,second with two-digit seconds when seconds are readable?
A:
6,38,27
